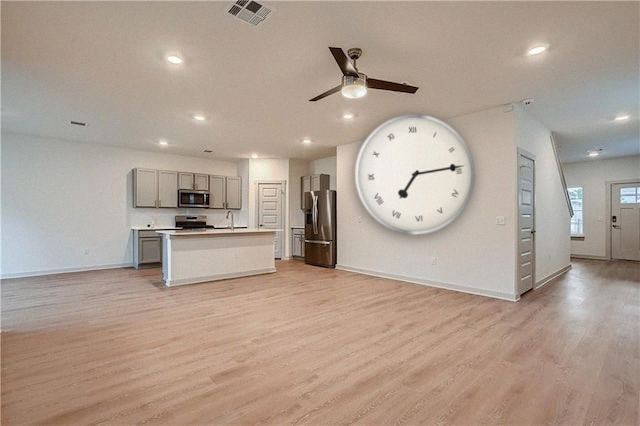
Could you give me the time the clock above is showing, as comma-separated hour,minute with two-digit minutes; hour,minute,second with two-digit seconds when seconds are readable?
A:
7,14
